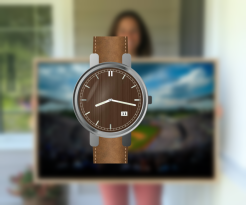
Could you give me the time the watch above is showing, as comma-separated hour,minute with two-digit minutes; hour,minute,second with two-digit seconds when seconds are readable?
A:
8,17
